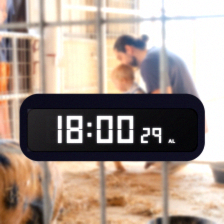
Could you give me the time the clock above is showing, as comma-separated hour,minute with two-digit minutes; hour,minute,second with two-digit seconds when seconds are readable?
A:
18,00,29
